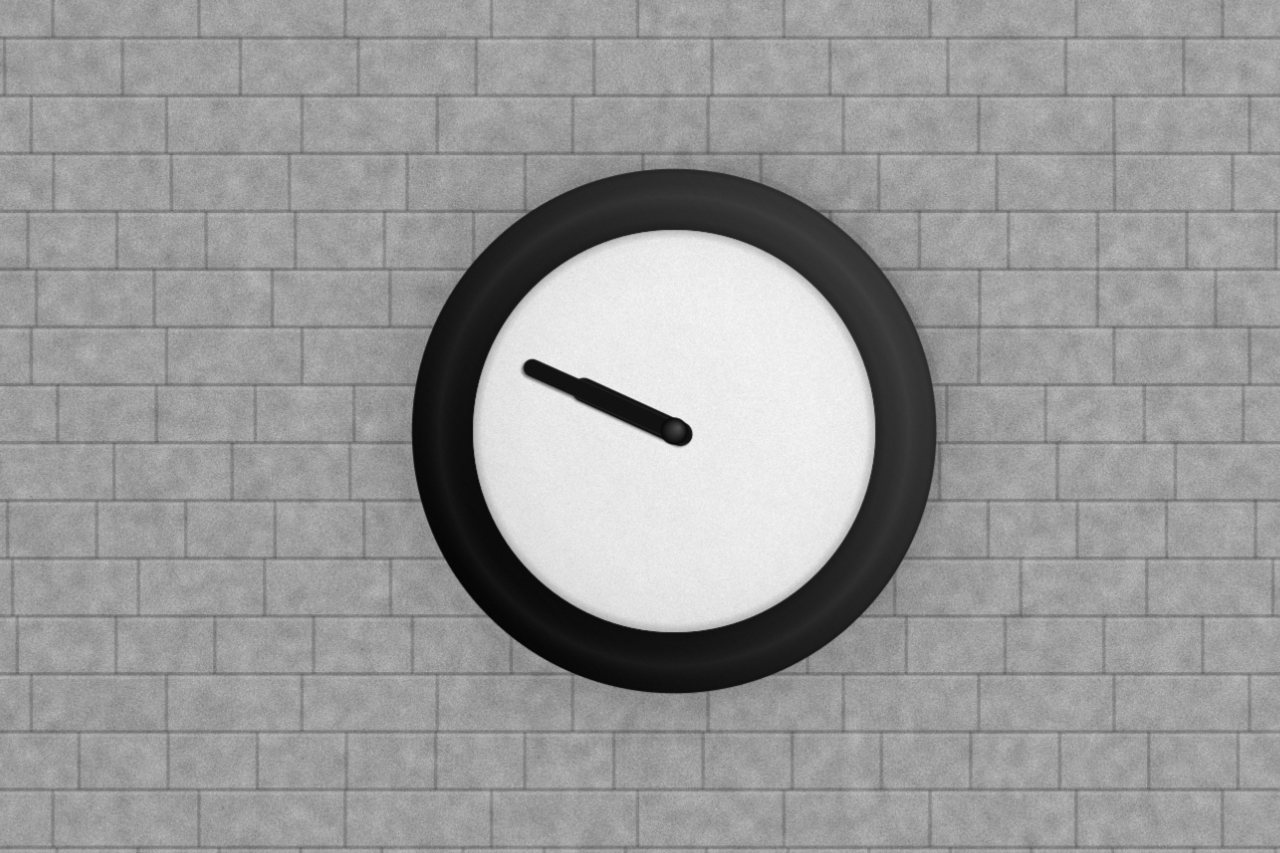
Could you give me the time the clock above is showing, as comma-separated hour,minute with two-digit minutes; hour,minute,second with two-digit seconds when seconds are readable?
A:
9,49
